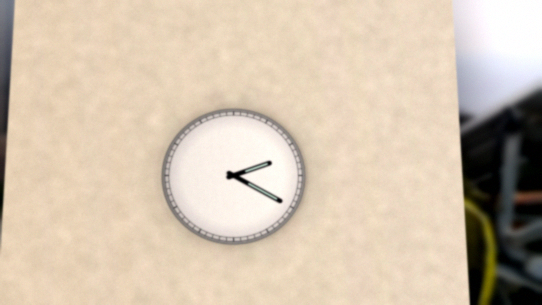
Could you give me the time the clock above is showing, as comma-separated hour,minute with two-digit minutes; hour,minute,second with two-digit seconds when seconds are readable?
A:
2,20
